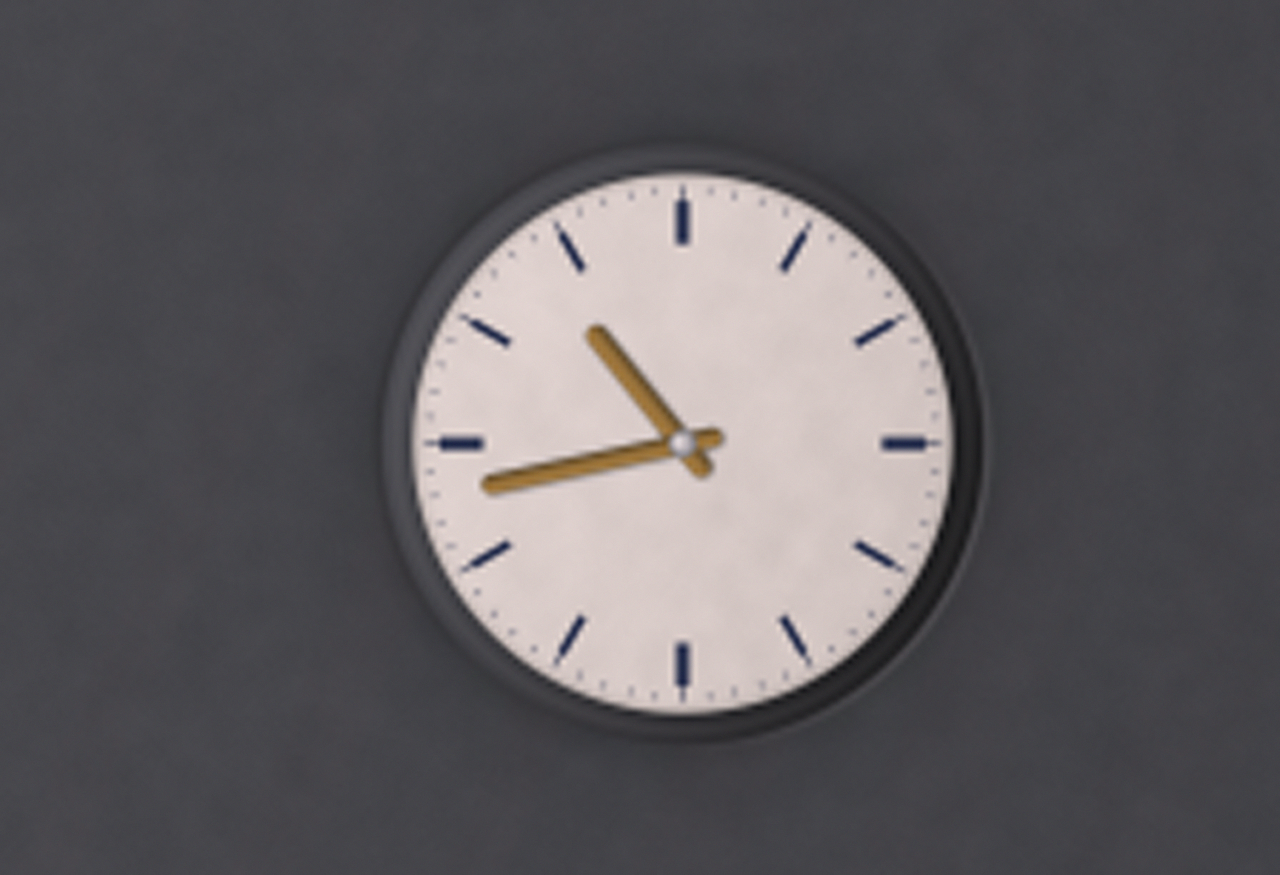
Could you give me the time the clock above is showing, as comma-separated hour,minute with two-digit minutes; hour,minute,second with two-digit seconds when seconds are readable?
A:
10,43
